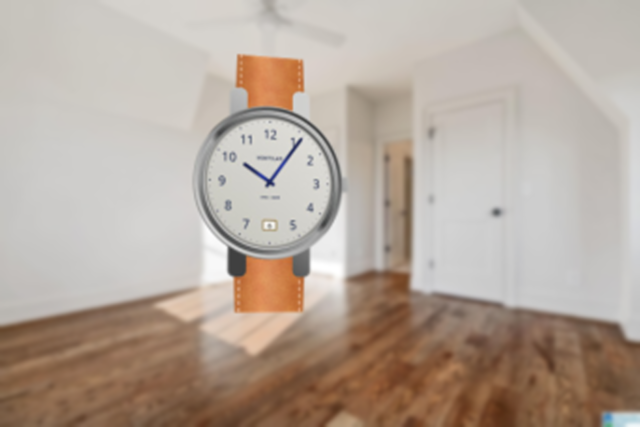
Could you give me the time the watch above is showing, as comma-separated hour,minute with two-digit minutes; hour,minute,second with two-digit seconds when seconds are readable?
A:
10,06
